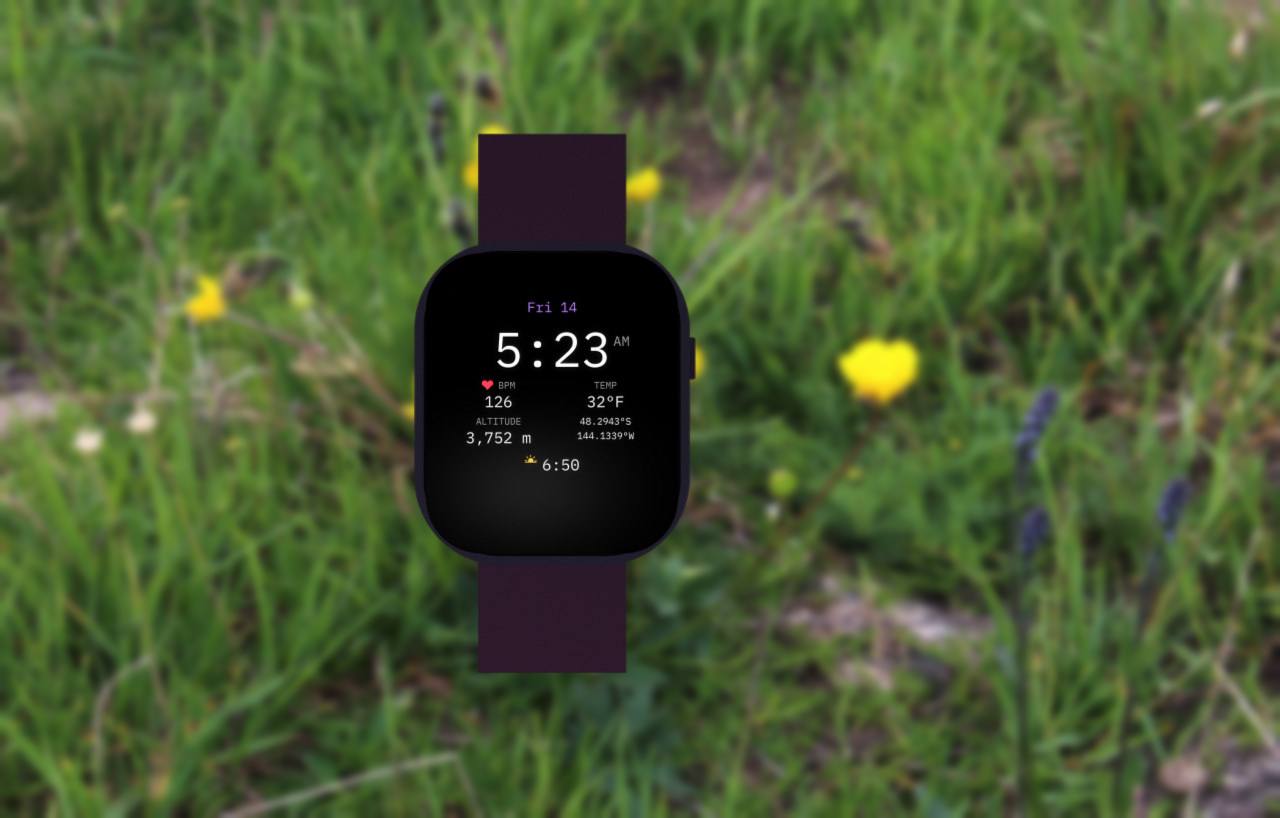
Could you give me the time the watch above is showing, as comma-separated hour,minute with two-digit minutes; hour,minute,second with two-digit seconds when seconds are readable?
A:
5,23
